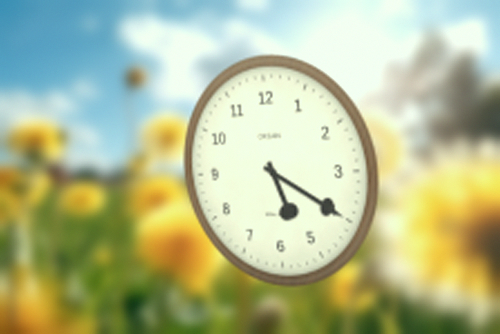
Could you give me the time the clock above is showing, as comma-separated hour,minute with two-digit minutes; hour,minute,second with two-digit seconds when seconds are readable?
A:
5,20
